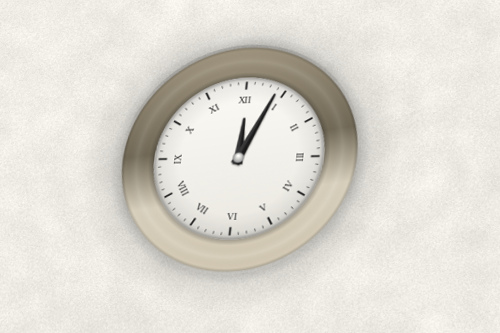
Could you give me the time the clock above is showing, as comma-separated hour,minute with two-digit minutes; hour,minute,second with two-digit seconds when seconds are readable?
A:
12,04
